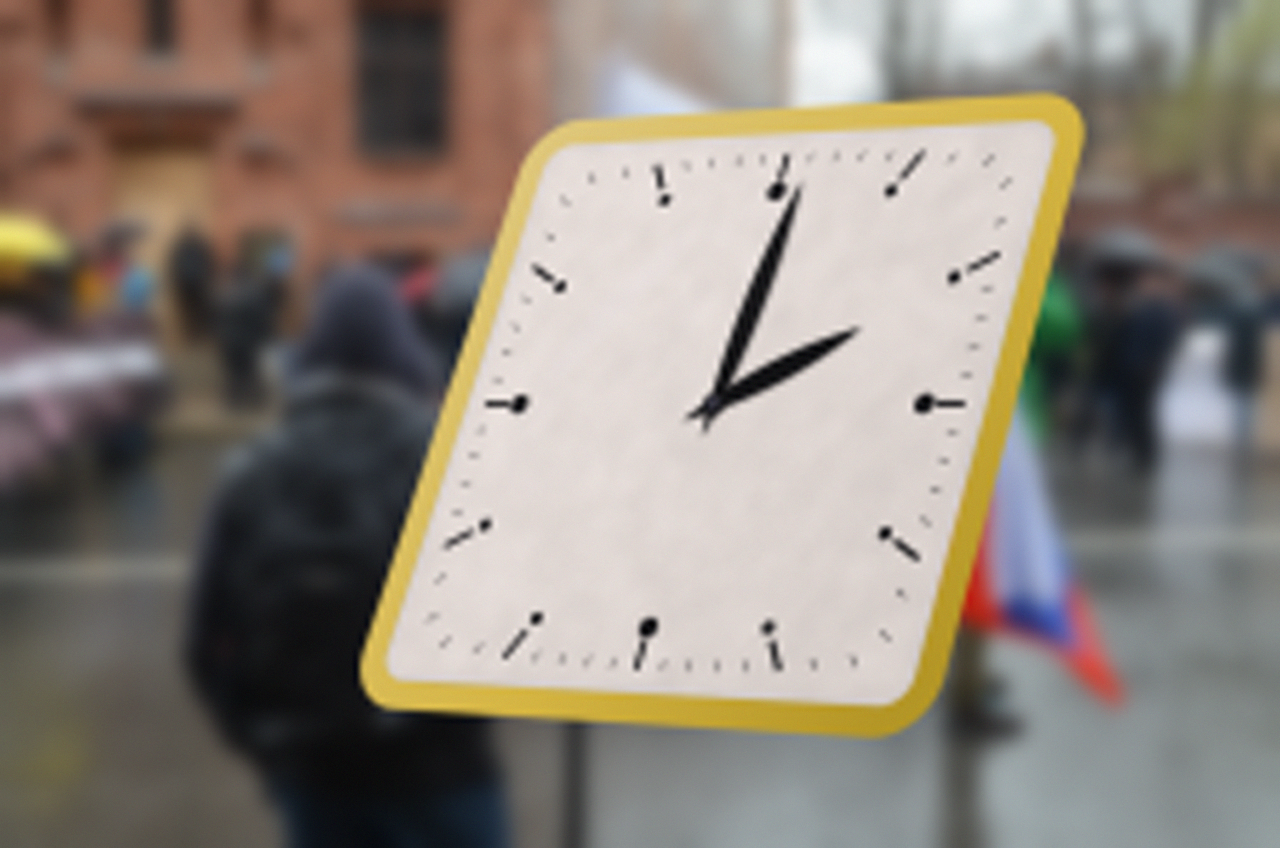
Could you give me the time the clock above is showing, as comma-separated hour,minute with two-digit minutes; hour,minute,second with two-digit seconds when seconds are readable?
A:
2,01
